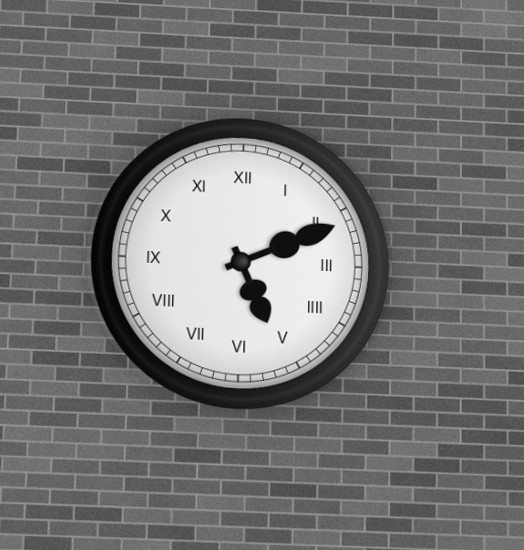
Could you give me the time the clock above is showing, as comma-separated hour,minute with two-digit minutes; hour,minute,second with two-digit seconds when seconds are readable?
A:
5,11
